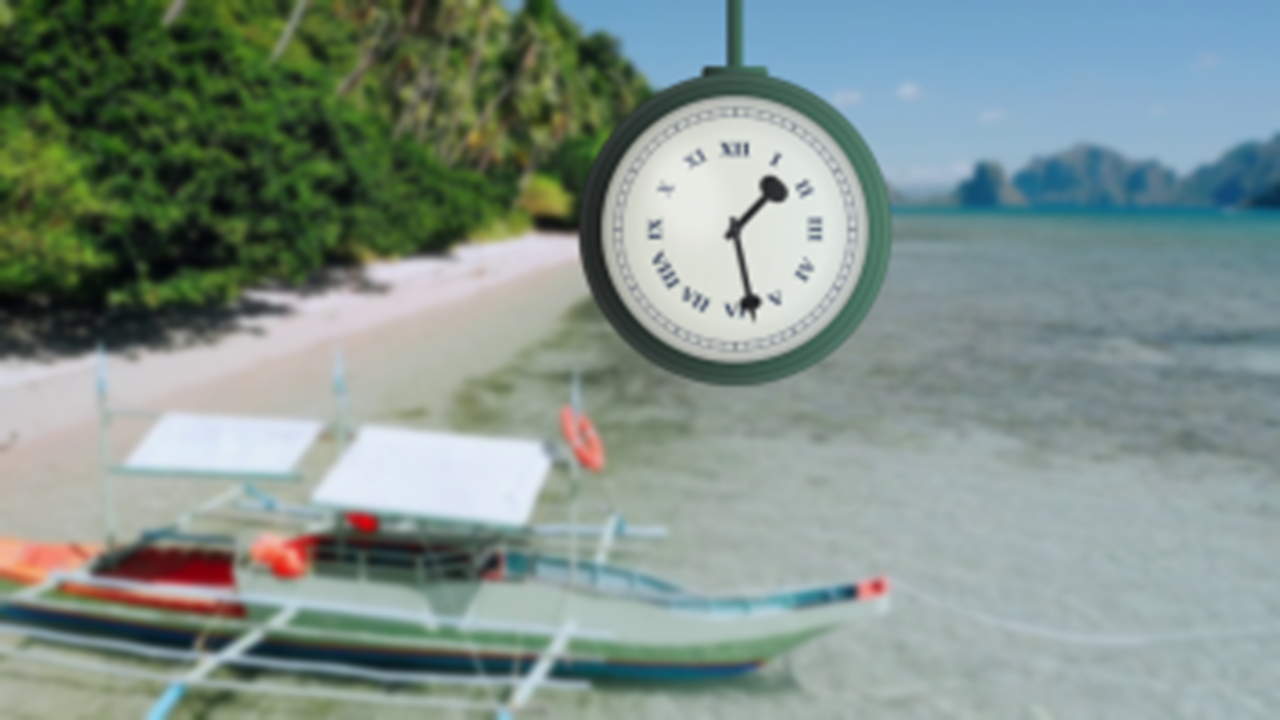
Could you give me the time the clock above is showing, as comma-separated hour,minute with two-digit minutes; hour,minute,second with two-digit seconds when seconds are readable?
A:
1,28
